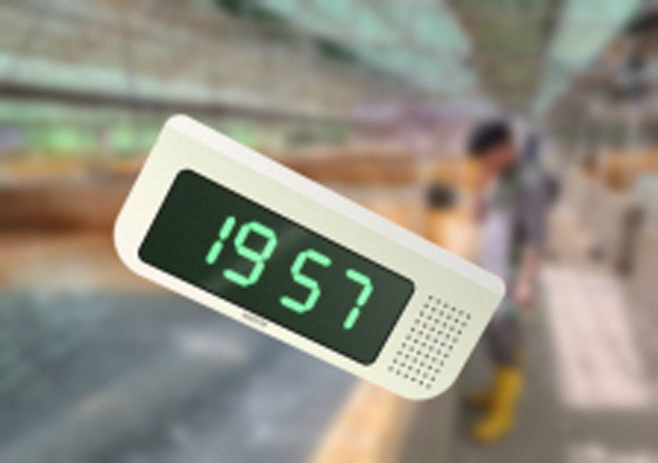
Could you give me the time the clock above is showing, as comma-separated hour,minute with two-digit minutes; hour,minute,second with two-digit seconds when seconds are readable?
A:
19,57
